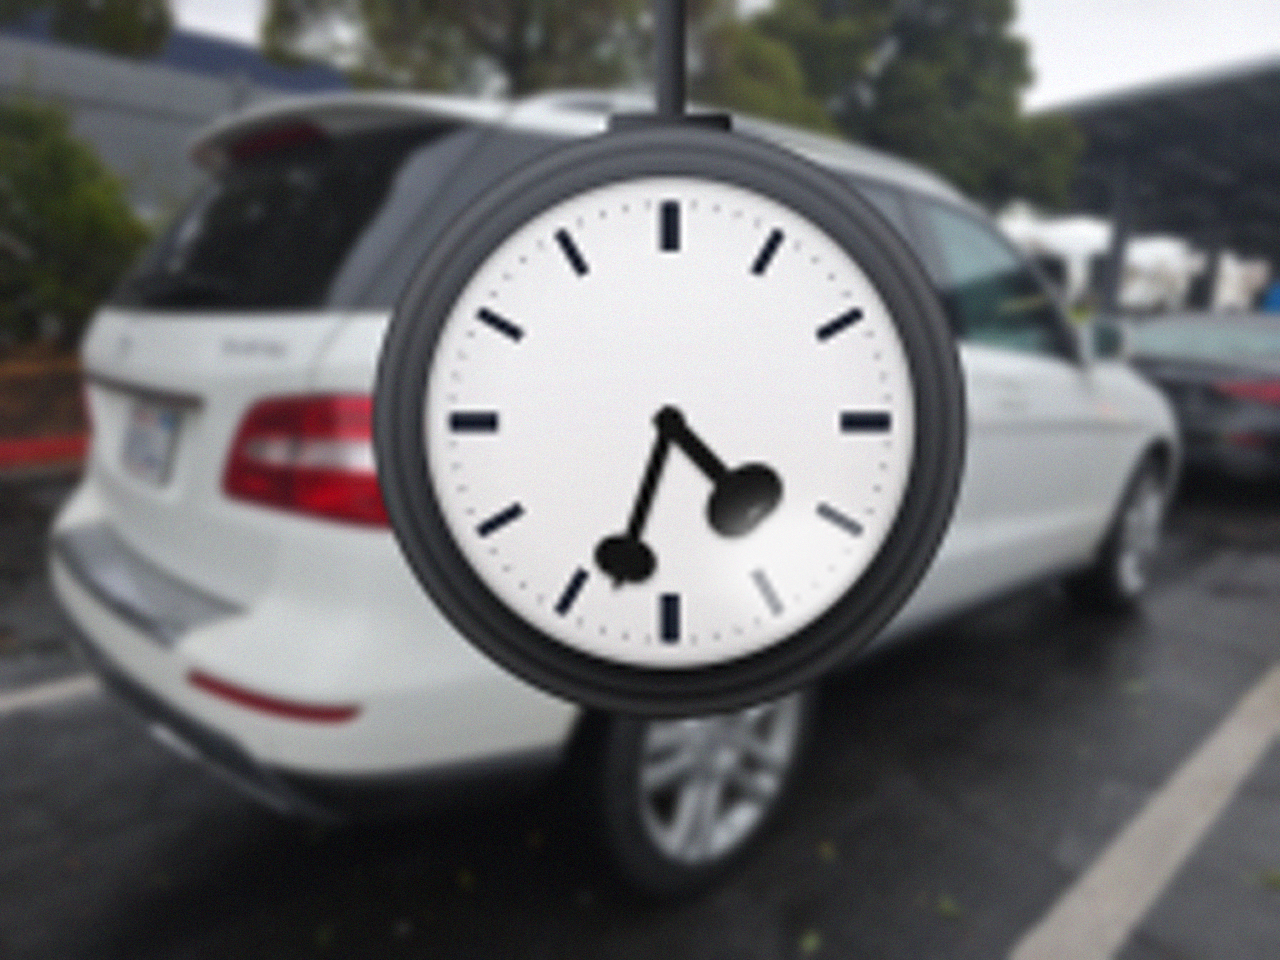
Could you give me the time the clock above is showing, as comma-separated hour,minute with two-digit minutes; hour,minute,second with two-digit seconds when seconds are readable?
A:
4,33
